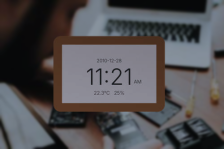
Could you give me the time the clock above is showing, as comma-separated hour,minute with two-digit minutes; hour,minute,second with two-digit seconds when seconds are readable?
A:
11,21
